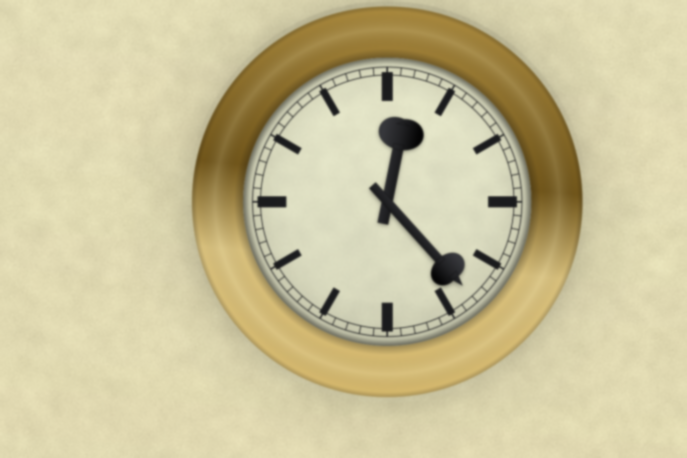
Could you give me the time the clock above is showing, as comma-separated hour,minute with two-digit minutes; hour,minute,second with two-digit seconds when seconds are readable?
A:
12,23
